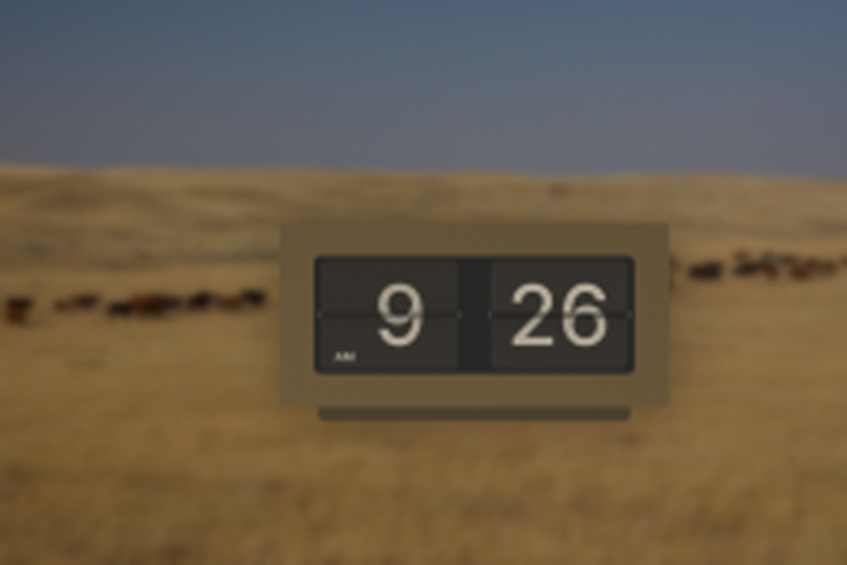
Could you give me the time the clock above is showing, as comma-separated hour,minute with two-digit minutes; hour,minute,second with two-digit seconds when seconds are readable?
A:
9,26
